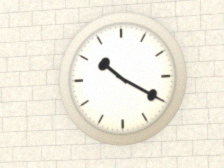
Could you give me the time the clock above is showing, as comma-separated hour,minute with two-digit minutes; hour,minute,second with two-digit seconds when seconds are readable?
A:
10,20
